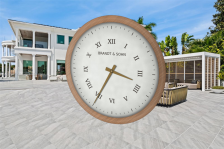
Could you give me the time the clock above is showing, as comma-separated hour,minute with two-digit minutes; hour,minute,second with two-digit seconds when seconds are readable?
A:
3,35
